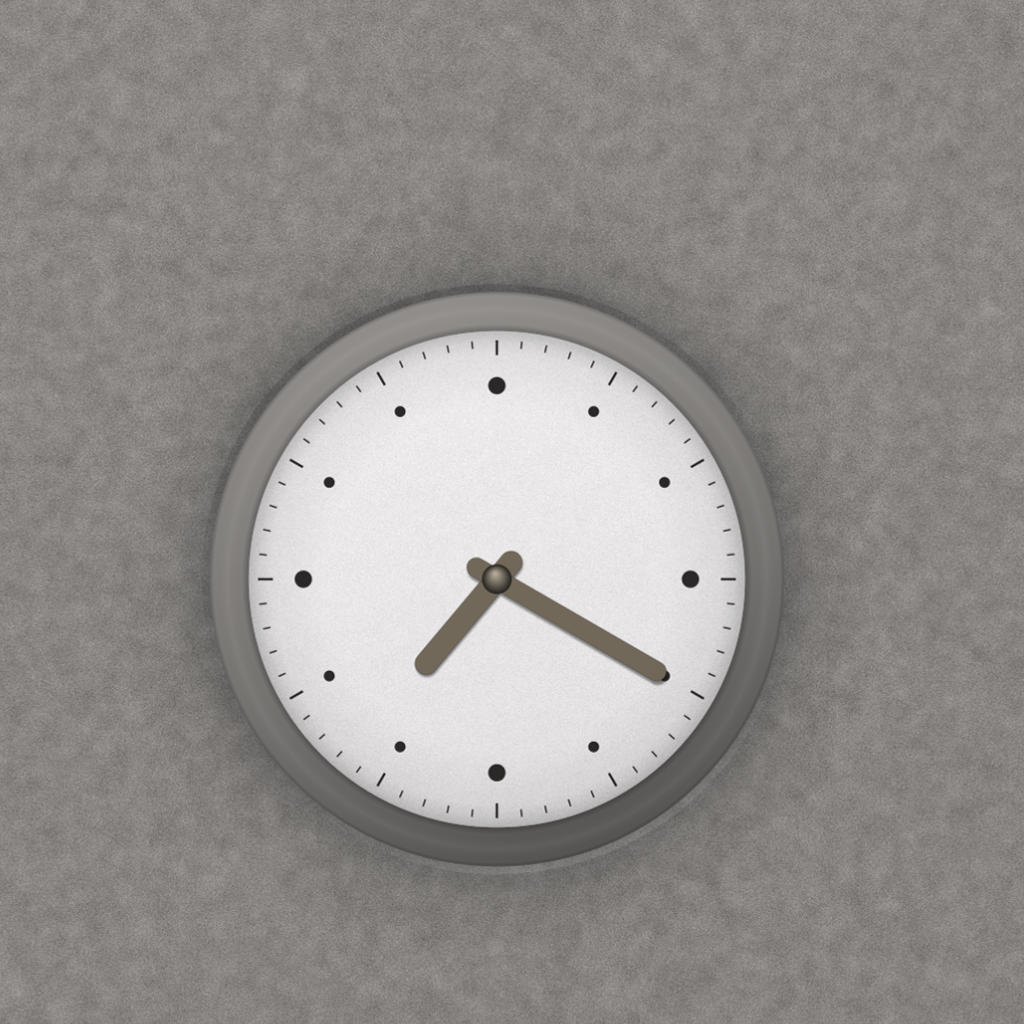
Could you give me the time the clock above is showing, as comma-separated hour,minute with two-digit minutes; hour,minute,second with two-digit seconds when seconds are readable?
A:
7,20
